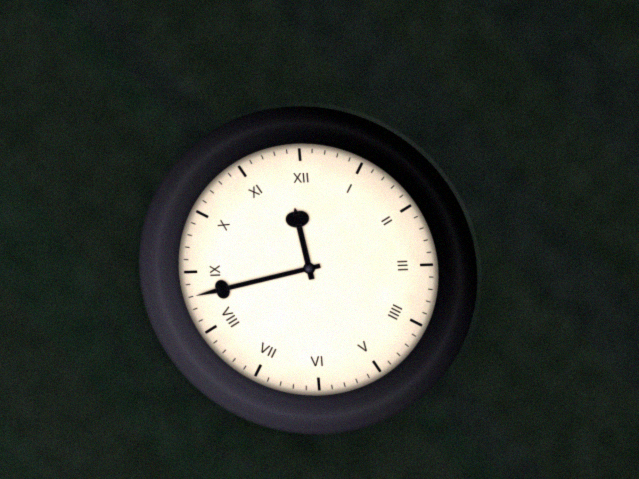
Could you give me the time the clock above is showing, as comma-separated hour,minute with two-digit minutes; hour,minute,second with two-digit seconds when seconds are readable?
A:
11,43
